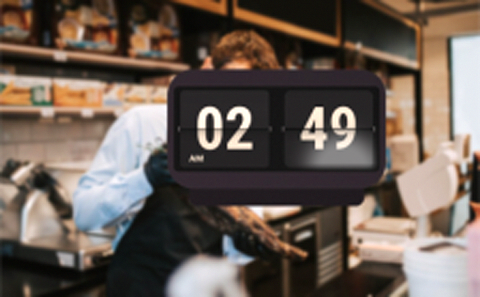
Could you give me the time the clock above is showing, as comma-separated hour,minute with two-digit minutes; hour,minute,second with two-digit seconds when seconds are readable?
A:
2,49
